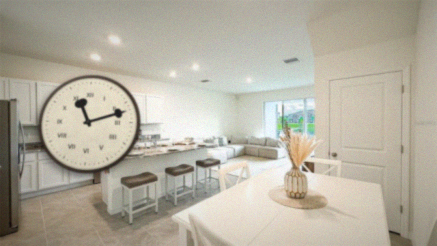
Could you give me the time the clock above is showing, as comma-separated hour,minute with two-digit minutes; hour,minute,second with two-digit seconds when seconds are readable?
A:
11,12
